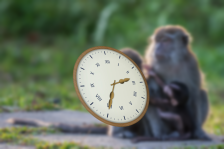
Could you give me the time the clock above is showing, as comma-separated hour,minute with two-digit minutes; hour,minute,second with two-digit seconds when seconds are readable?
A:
2,35
